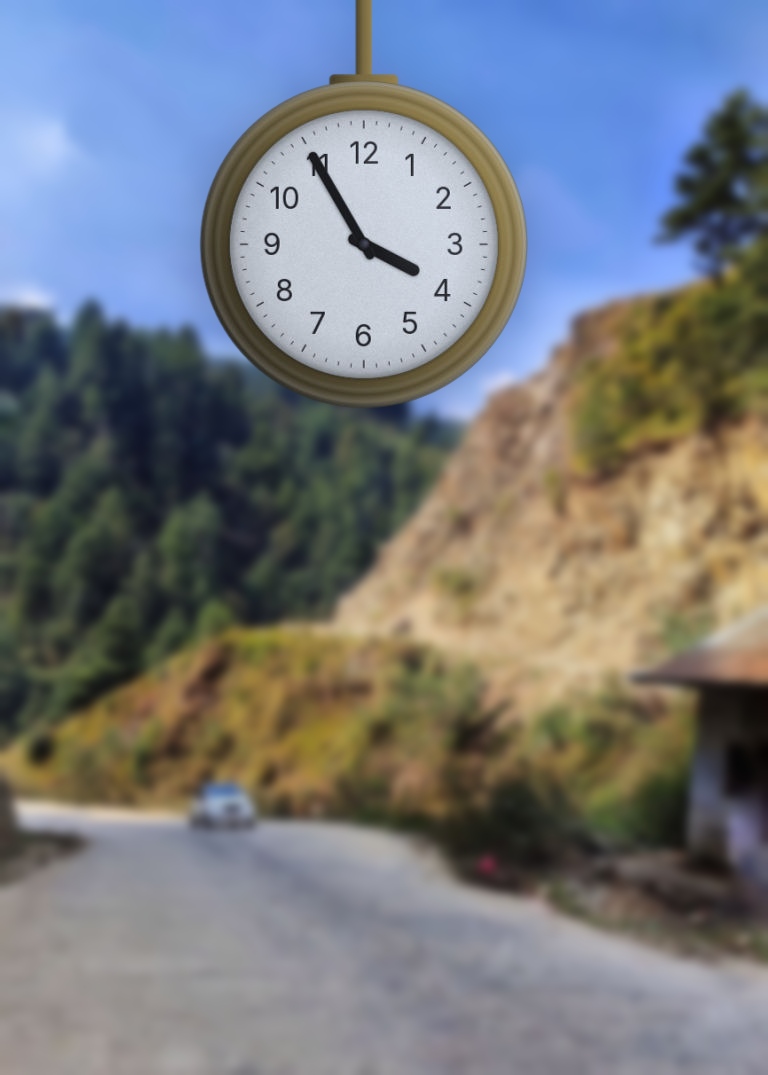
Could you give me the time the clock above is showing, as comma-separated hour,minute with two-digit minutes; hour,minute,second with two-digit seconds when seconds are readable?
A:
3,55
